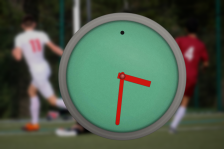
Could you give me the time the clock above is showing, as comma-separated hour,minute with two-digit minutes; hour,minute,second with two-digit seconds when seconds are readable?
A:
3,31
